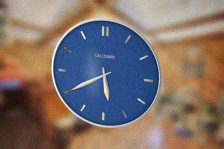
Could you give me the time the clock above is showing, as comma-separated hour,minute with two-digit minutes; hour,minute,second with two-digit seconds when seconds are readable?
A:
5,40
